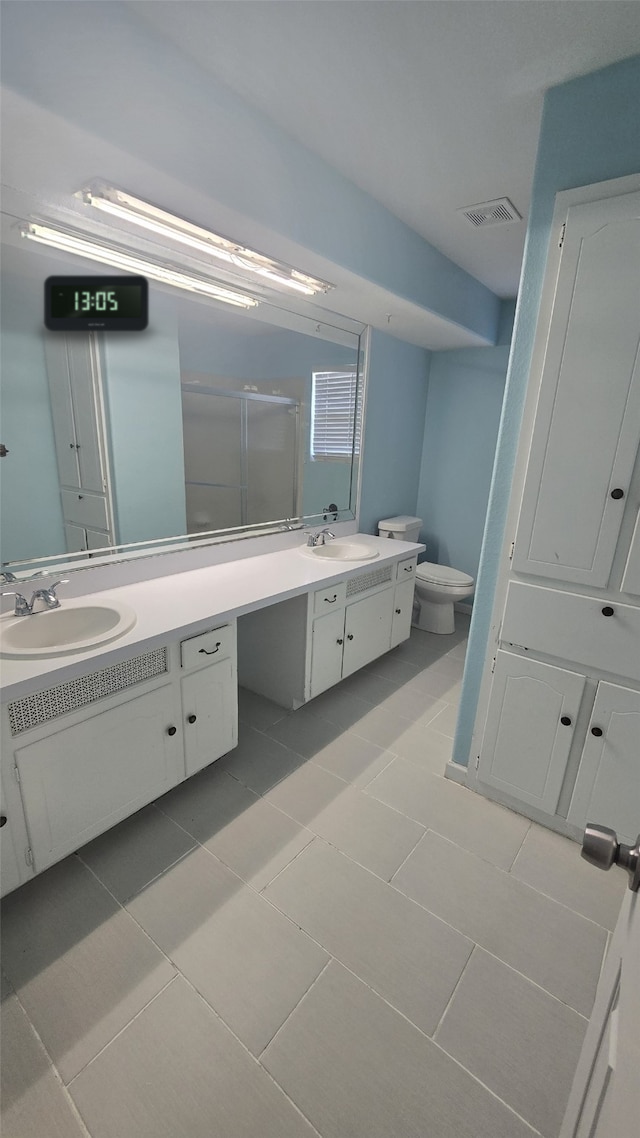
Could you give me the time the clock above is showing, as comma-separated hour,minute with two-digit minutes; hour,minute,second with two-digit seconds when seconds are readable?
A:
13,05
